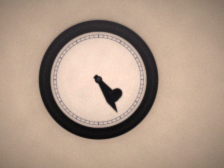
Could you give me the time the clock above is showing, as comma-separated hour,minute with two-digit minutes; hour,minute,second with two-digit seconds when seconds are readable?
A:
4,25
